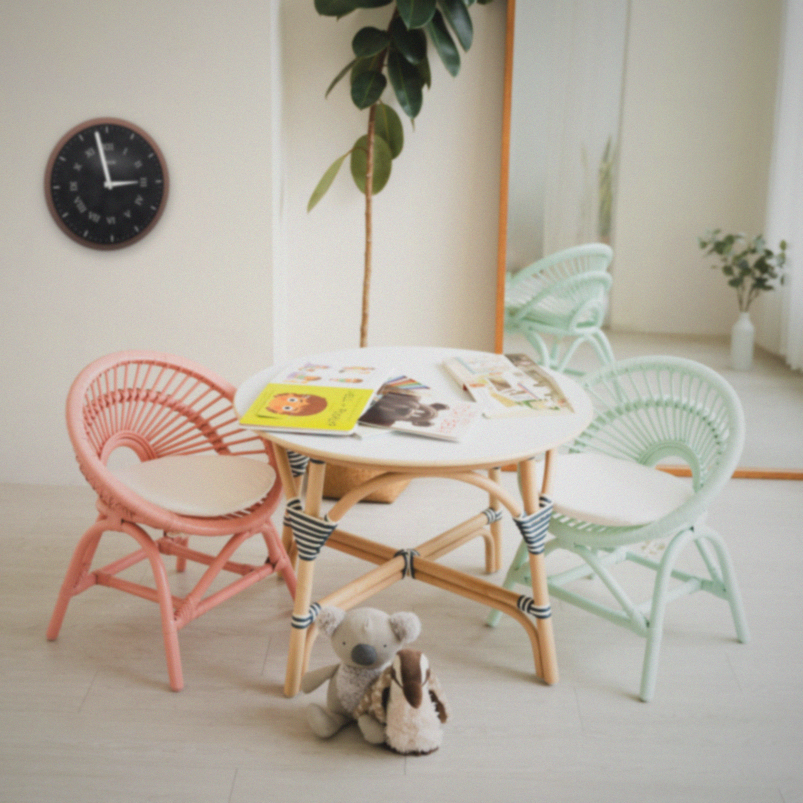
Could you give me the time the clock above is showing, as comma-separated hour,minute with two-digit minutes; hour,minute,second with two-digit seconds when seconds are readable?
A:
2,58
